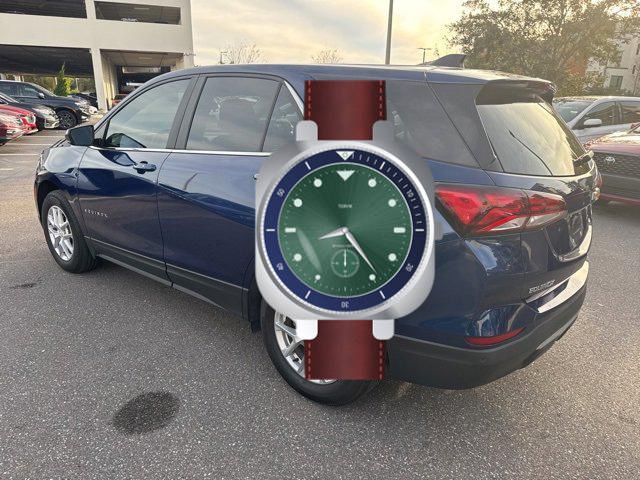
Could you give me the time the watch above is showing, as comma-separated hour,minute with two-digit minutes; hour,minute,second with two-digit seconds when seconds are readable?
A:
8,24
